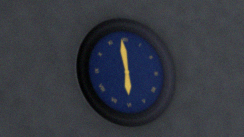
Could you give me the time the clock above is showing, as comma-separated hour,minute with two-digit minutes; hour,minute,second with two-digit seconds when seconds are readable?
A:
5,59
